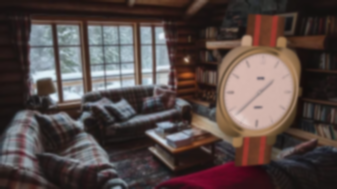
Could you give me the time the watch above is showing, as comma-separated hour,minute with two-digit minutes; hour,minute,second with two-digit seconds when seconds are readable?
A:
1,38
